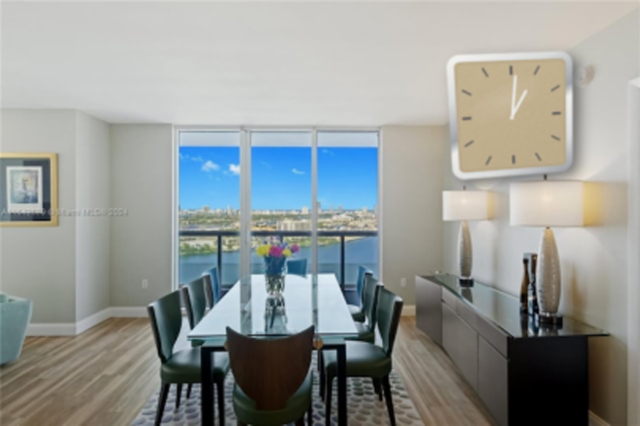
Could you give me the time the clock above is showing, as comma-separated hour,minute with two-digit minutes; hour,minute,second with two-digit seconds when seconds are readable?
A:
1,01
